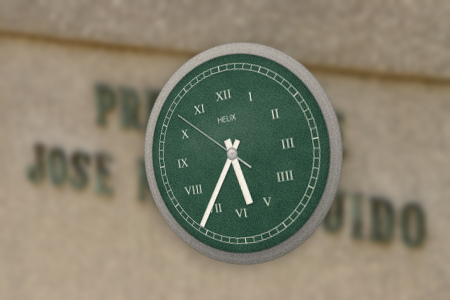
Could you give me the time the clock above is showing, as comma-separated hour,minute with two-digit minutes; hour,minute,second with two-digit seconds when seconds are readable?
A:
5,35,52
